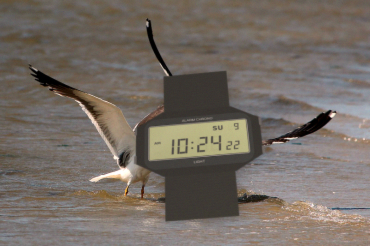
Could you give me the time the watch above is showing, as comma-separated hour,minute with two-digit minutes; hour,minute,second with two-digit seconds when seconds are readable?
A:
10,24,22
